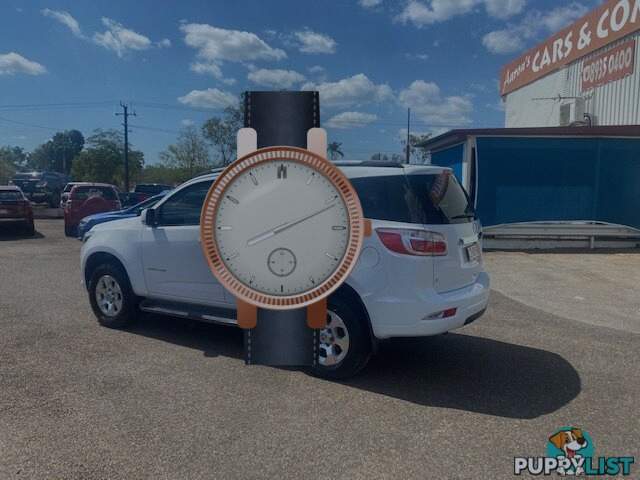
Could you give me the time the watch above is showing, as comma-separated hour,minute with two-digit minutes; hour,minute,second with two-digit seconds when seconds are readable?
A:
8,11
